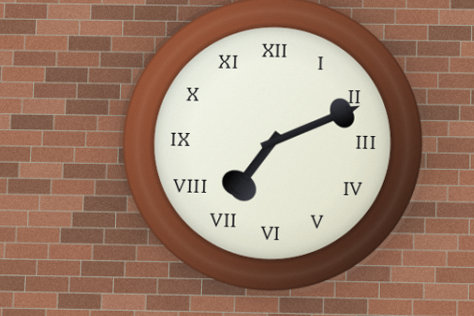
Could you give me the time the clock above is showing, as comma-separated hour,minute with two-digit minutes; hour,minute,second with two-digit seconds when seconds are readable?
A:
7,11
